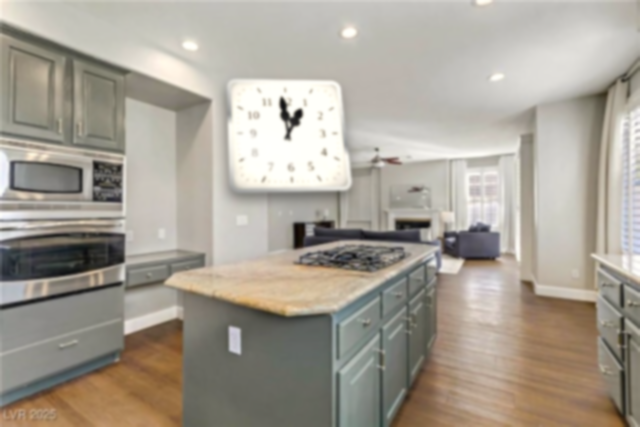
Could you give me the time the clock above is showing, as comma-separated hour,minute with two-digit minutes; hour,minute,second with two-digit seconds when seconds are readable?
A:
12,59
